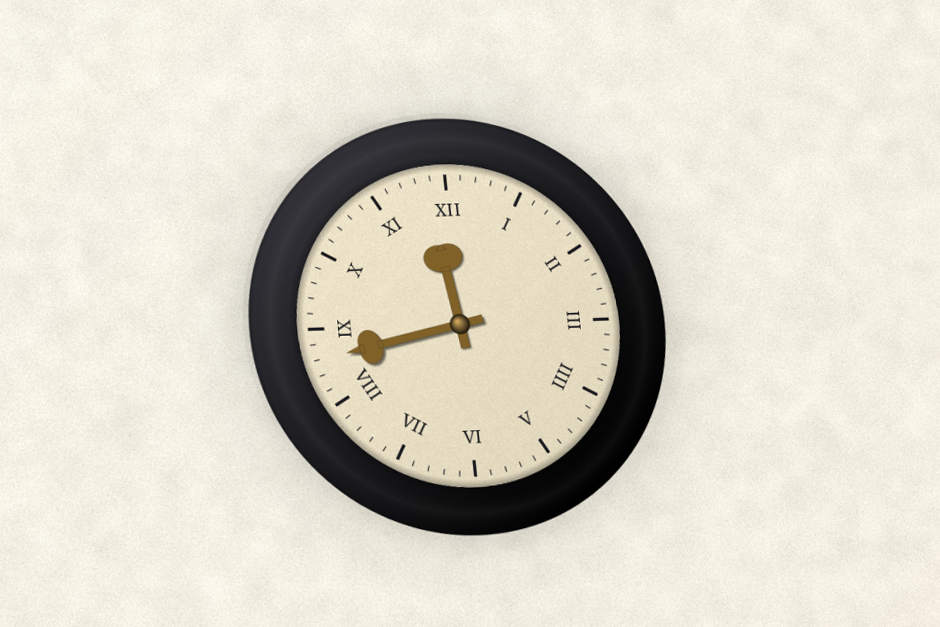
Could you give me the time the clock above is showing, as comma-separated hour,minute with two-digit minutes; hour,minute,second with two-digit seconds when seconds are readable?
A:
11,43
